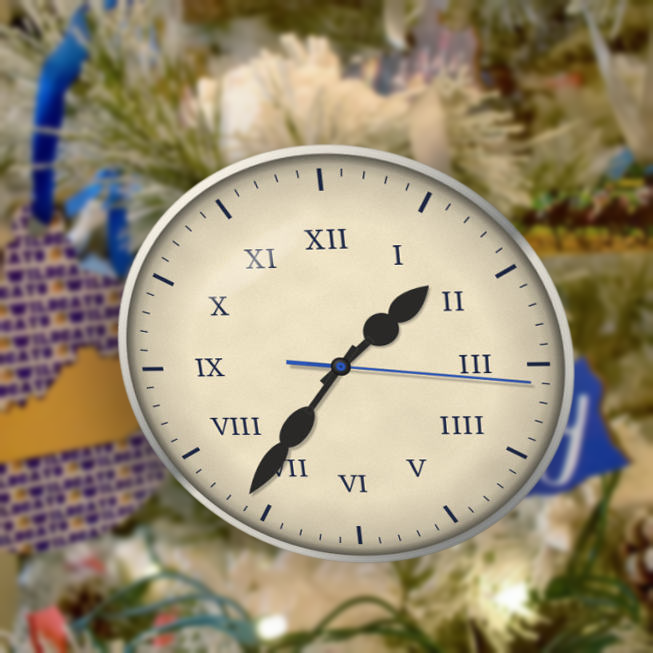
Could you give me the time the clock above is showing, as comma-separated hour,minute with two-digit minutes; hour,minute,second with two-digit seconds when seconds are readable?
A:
1,36,16
